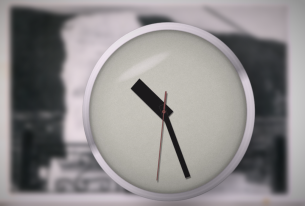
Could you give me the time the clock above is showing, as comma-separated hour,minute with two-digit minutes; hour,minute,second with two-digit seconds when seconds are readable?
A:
10,26,31
